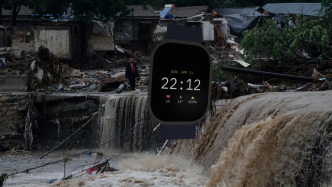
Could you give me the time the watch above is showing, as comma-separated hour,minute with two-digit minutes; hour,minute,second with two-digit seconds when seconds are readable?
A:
22,12
